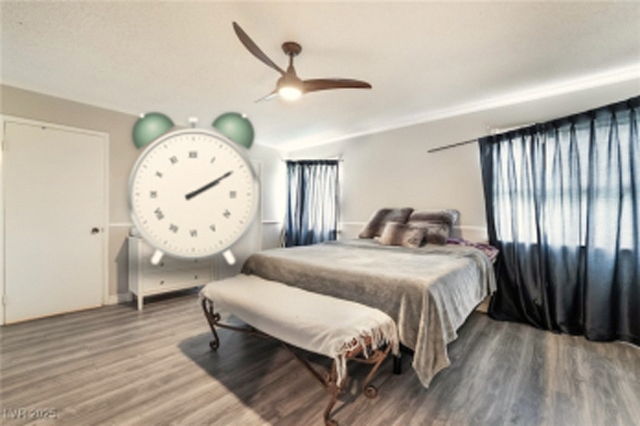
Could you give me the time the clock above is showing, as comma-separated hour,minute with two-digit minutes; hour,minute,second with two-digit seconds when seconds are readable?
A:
2,10
